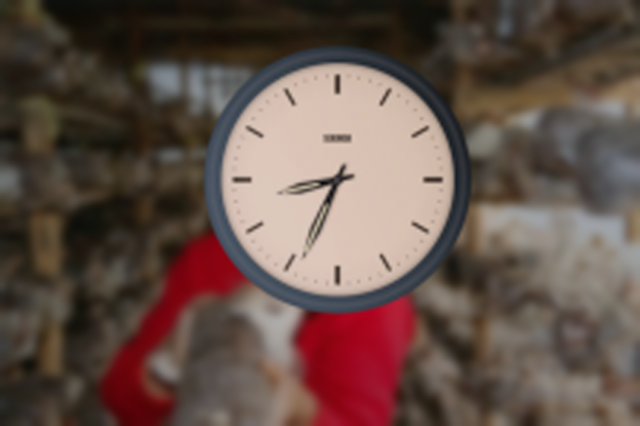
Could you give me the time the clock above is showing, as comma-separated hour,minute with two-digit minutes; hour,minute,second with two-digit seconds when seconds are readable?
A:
8,34
